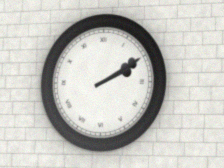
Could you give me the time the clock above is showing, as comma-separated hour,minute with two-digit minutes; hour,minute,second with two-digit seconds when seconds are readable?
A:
2,10
